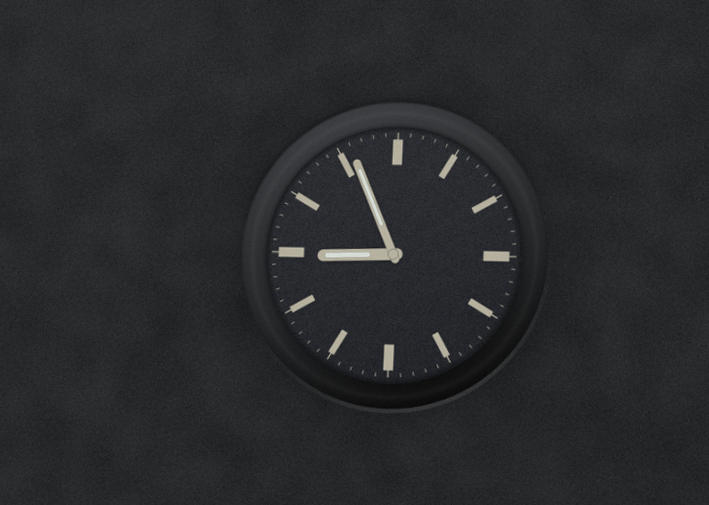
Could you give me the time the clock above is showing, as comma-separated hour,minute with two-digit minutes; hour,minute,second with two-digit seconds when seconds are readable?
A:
8,56
